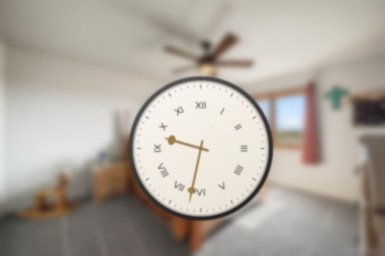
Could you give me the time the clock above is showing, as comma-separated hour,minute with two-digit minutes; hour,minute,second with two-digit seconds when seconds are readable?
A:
9,32
